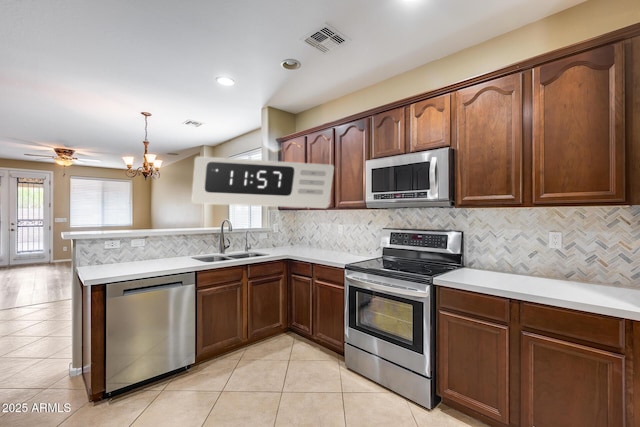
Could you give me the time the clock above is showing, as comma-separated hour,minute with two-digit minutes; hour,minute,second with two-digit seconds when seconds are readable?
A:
11,57
